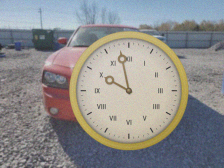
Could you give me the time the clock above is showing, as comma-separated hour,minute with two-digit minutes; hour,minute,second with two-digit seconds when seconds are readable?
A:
9,58
